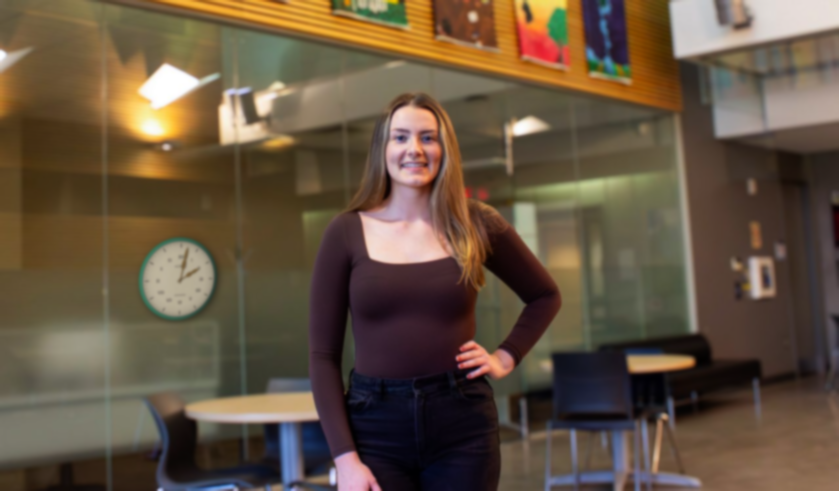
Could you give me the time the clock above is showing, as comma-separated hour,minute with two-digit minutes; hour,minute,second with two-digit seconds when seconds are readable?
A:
2,02
